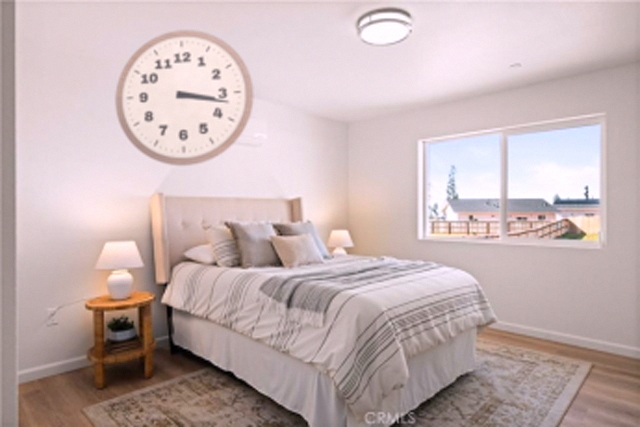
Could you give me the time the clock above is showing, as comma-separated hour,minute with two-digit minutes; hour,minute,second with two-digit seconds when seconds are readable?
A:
3,17
